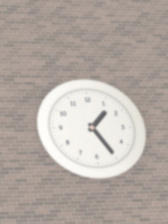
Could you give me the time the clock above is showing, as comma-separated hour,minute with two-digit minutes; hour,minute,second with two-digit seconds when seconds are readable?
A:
1,25
